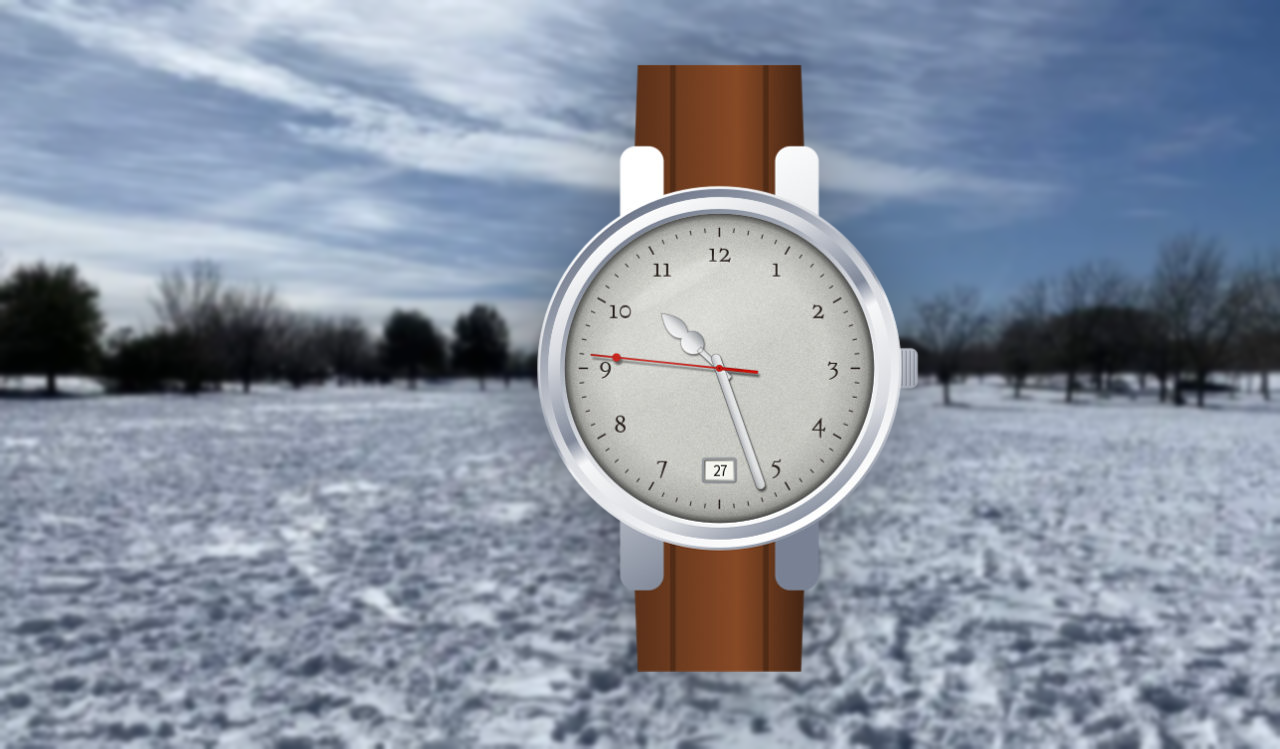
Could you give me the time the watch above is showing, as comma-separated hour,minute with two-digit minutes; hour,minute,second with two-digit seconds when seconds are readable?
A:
10,26,46
